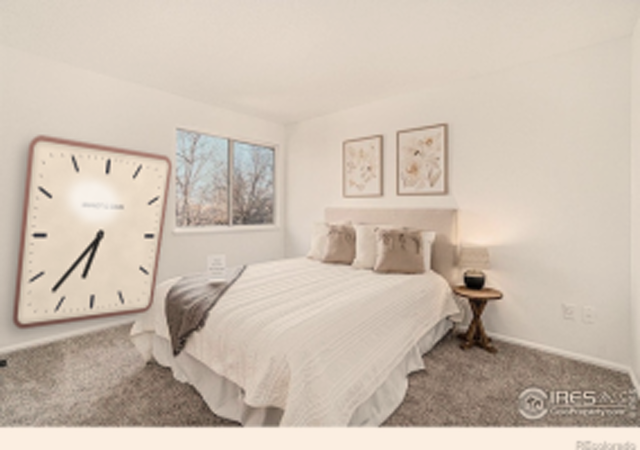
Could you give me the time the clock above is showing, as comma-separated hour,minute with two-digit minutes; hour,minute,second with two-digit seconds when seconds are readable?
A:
6,37
